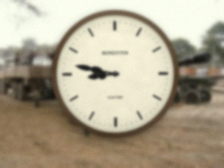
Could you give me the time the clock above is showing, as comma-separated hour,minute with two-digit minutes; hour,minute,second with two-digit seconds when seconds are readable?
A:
8,47
